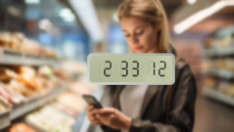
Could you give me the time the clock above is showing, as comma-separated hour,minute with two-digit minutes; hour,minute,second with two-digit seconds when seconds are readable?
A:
2,33,12
